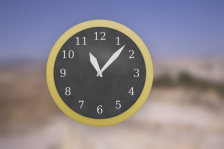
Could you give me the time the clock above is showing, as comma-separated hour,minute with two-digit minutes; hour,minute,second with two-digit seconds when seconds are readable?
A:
11,07
